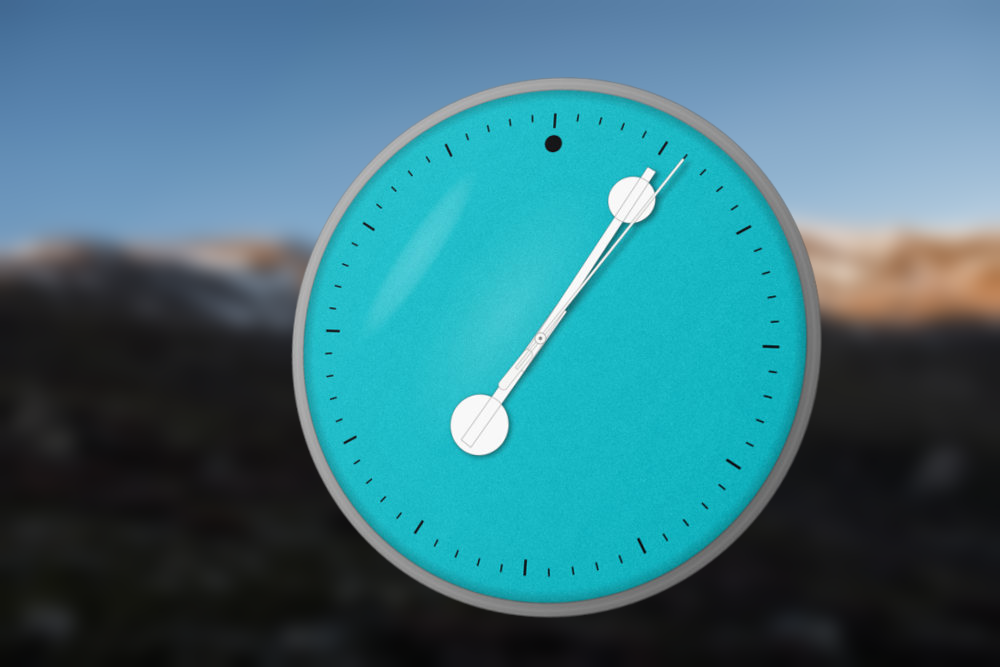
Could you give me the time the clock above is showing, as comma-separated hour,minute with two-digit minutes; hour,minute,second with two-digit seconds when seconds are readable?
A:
7,05,06
